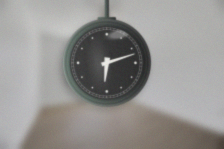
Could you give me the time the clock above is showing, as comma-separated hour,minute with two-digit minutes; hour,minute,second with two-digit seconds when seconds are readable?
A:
6,12
